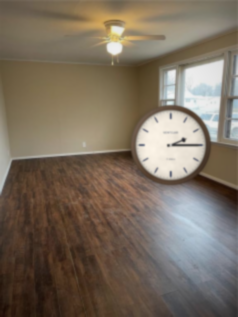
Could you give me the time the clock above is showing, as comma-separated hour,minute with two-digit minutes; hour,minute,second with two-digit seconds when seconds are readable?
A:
2,15
